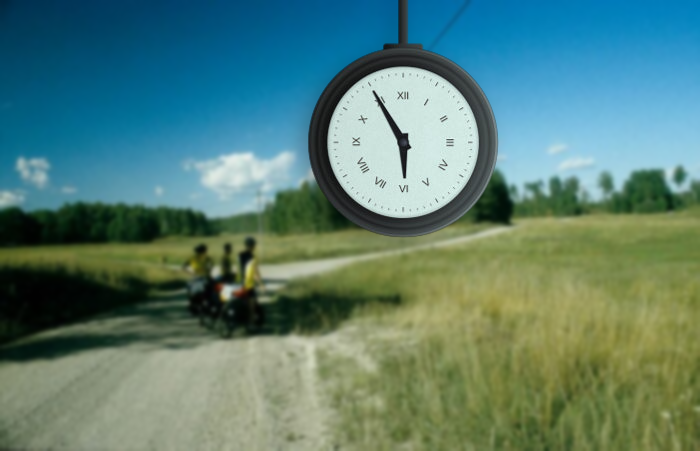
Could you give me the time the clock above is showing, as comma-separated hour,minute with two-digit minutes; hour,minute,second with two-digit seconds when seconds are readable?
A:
5,55
